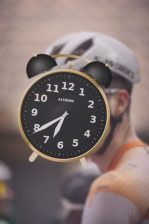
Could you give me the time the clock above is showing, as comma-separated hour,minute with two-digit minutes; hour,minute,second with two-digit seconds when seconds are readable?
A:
6,39
